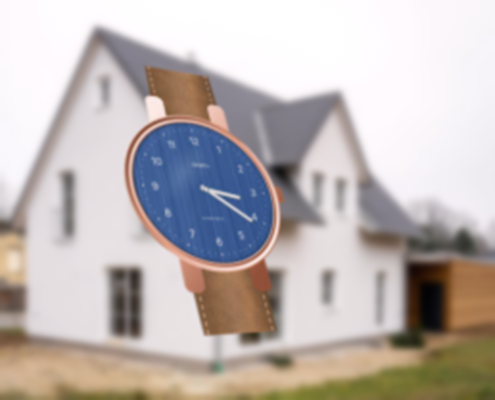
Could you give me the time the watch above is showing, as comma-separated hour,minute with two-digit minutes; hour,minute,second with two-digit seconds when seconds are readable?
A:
3,21
